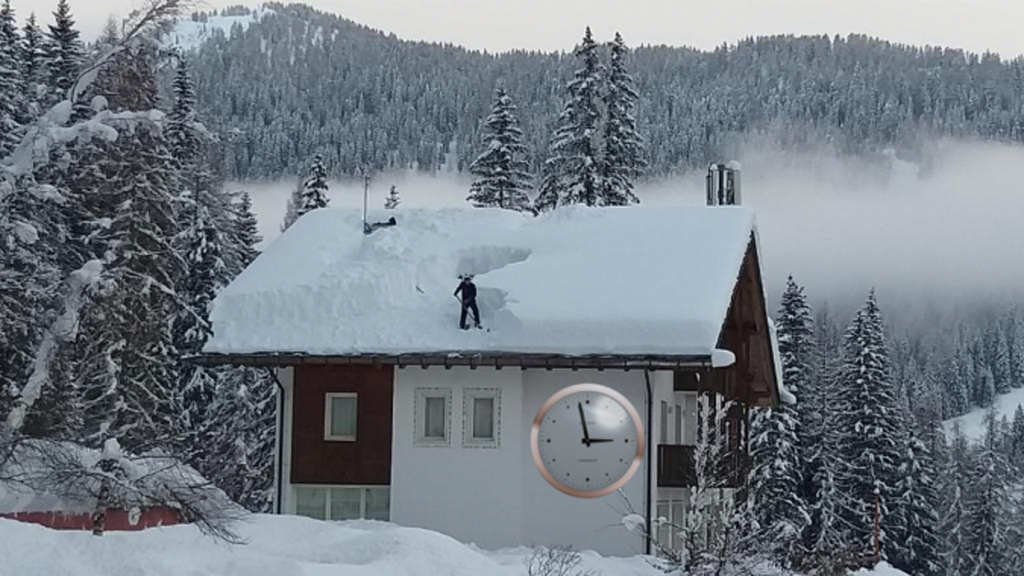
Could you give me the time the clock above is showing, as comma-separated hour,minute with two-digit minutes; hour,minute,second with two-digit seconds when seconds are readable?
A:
2,58
